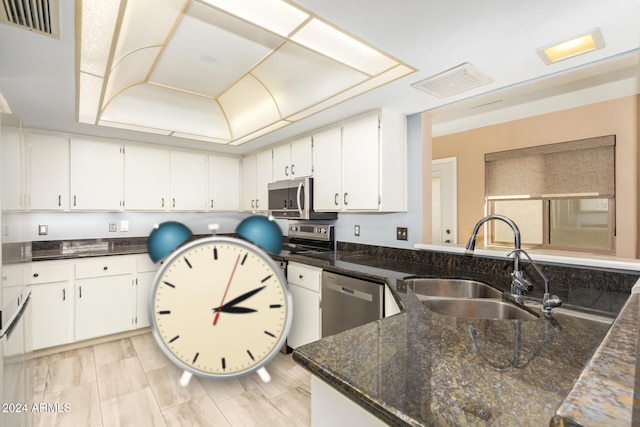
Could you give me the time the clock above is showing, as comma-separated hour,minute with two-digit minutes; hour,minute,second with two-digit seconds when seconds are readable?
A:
3,11,04
